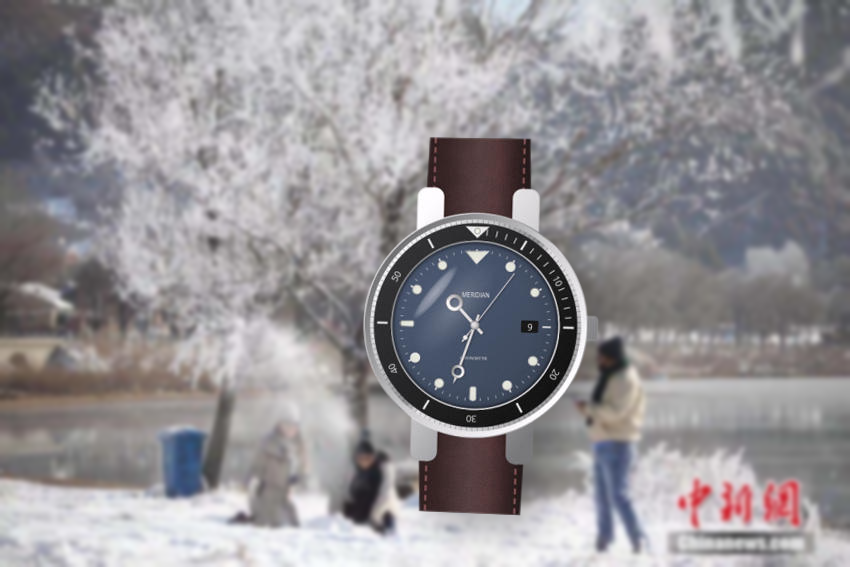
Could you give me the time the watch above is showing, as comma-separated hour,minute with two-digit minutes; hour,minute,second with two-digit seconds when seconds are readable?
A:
10,33,06
